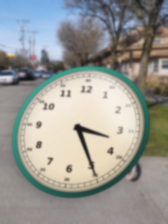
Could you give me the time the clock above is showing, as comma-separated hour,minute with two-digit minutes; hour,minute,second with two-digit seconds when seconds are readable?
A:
3,25
